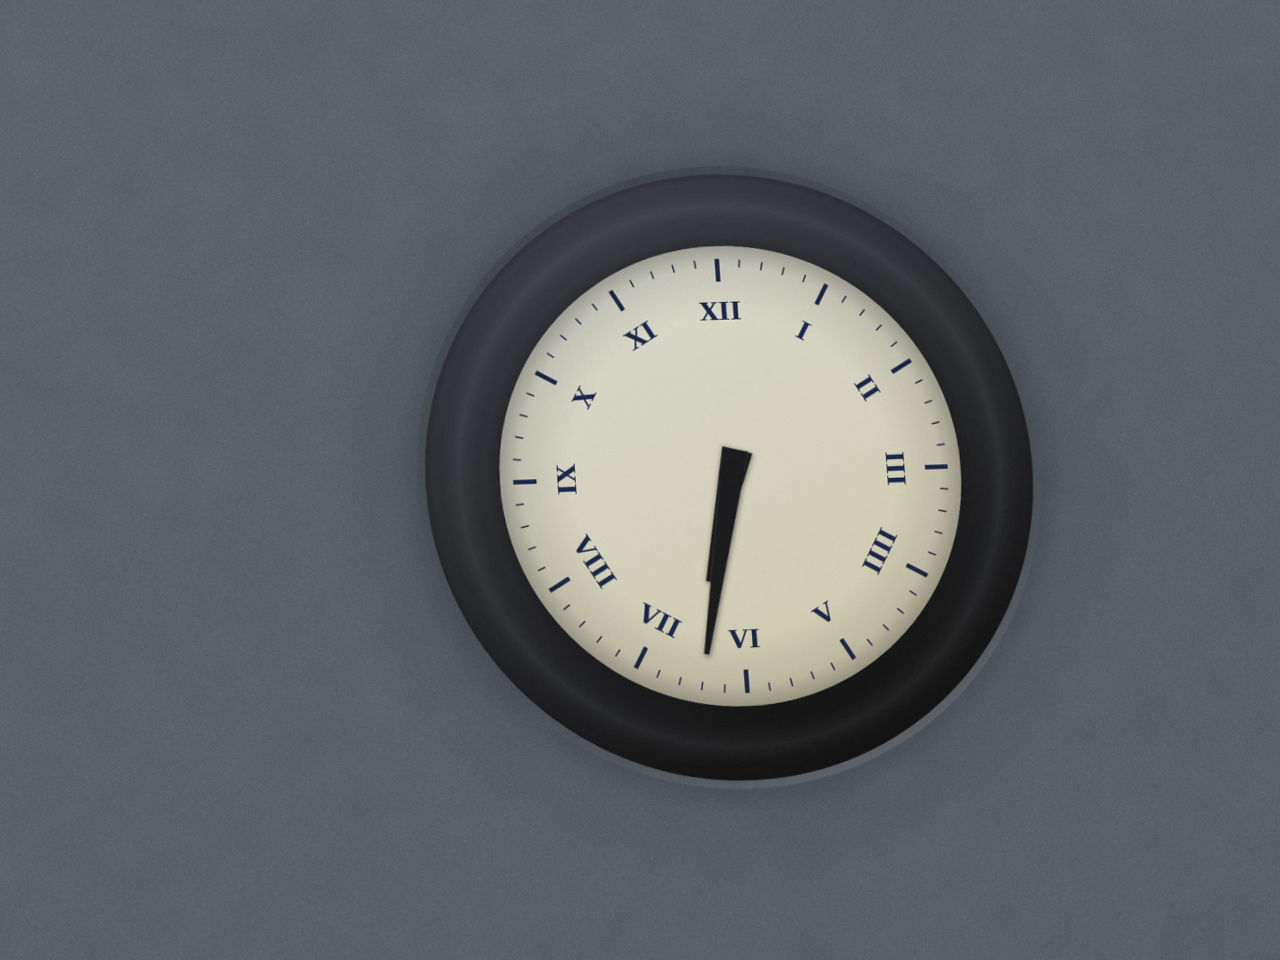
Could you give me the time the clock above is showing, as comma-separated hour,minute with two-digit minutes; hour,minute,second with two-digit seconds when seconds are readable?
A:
6,32
